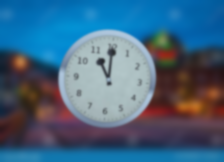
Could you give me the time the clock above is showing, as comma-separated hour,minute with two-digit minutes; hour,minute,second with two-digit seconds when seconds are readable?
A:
11,00
